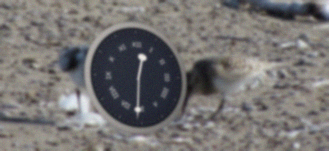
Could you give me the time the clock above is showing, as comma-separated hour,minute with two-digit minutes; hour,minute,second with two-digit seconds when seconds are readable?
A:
12,31
